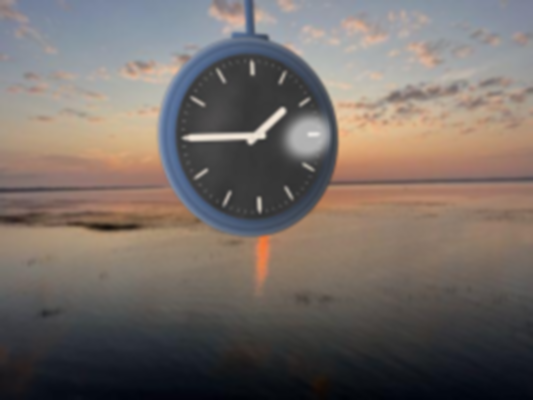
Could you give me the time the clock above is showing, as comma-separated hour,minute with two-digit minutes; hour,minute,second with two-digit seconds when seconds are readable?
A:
1,45
